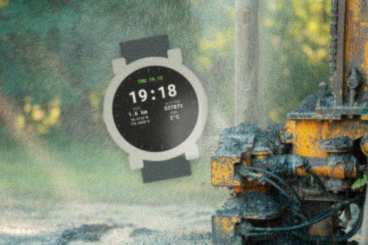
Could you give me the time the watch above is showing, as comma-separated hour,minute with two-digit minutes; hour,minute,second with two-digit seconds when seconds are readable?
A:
19,18
